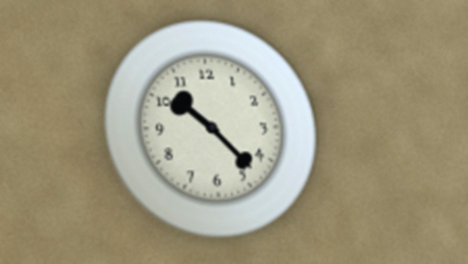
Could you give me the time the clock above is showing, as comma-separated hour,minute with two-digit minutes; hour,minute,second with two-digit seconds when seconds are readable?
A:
10,23
